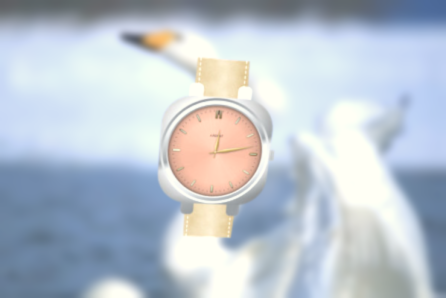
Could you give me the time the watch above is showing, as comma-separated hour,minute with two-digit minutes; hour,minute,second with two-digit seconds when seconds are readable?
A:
12,13
